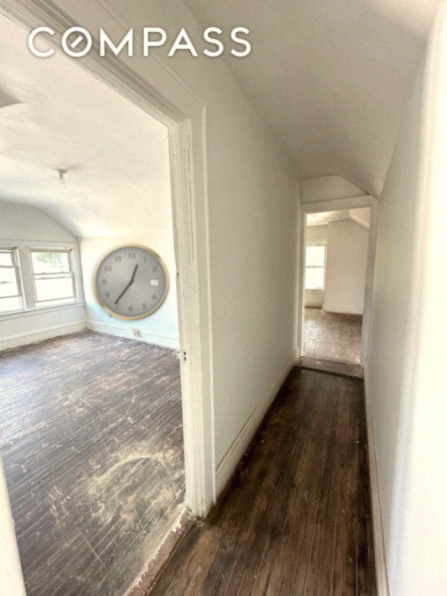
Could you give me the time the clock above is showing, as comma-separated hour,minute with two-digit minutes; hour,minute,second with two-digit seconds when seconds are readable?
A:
12,36
